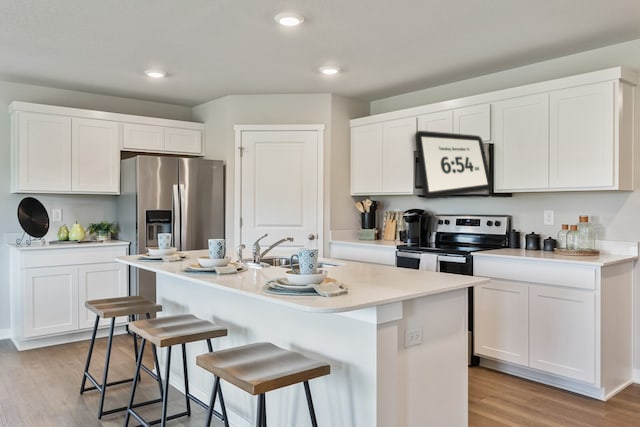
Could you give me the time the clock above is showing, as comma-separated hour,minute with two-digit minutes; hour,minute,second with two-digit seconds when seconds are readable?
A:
6,54
